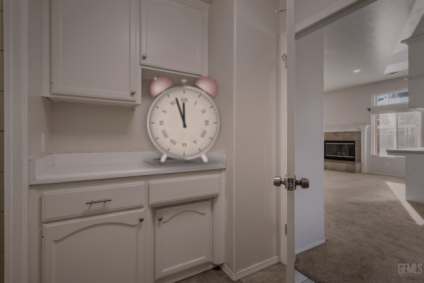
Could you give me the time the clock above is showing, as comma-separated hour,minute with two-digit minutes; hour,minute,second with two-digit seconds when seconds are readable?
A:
11,57
